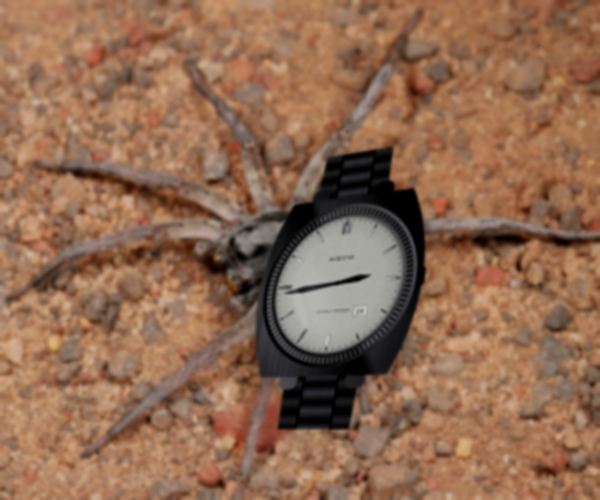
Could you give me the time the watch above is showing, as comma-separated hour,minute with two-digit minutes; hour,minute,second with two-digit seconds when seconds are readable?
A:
2,44
